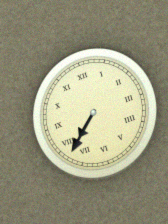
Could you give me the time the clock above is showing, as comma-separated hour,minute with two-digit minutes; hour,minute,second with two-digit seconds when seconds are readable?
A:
7,38
